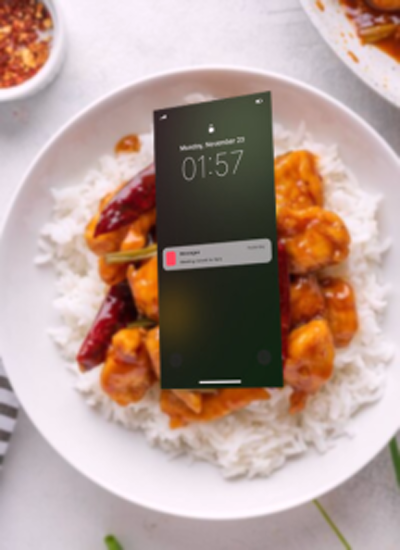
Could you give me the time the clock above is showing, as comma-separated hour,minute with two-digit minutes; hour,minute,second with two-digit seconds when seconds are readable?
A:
1,57
